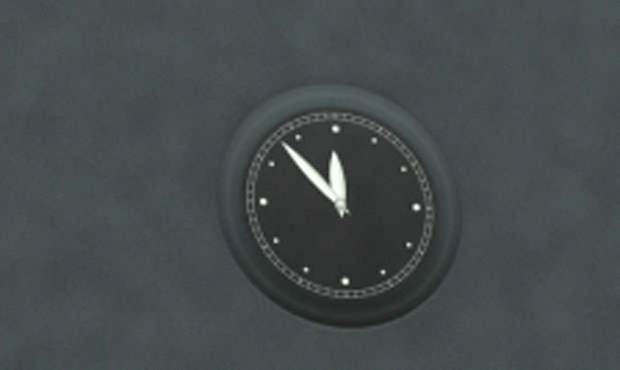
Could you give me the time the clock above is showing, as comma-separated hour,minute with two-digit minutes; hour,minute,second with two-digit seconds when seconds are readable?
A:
11,53
